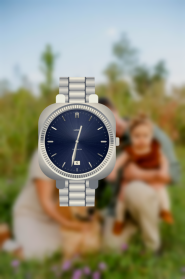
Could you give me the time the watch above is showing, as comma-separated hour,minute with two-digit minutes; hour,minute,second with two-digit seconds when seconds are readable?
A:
12,32
